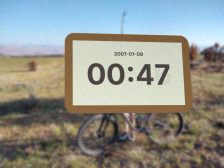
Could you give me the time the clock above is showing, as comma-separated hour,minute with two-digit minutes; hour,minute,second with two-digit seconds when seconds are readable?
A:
0,47
